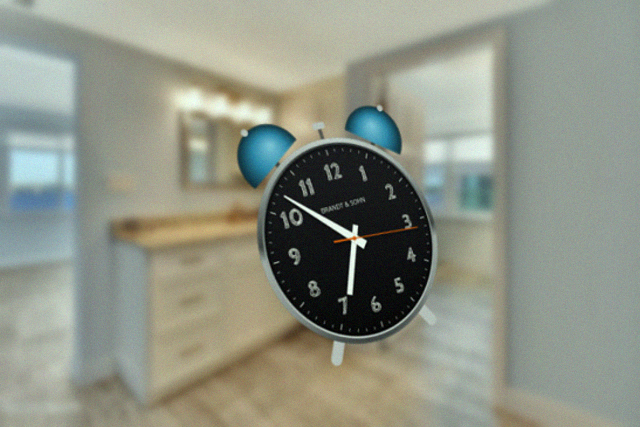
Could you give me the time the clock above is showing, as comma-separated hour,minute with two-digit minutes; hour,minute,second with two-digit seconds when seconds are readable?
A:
6,52,16
